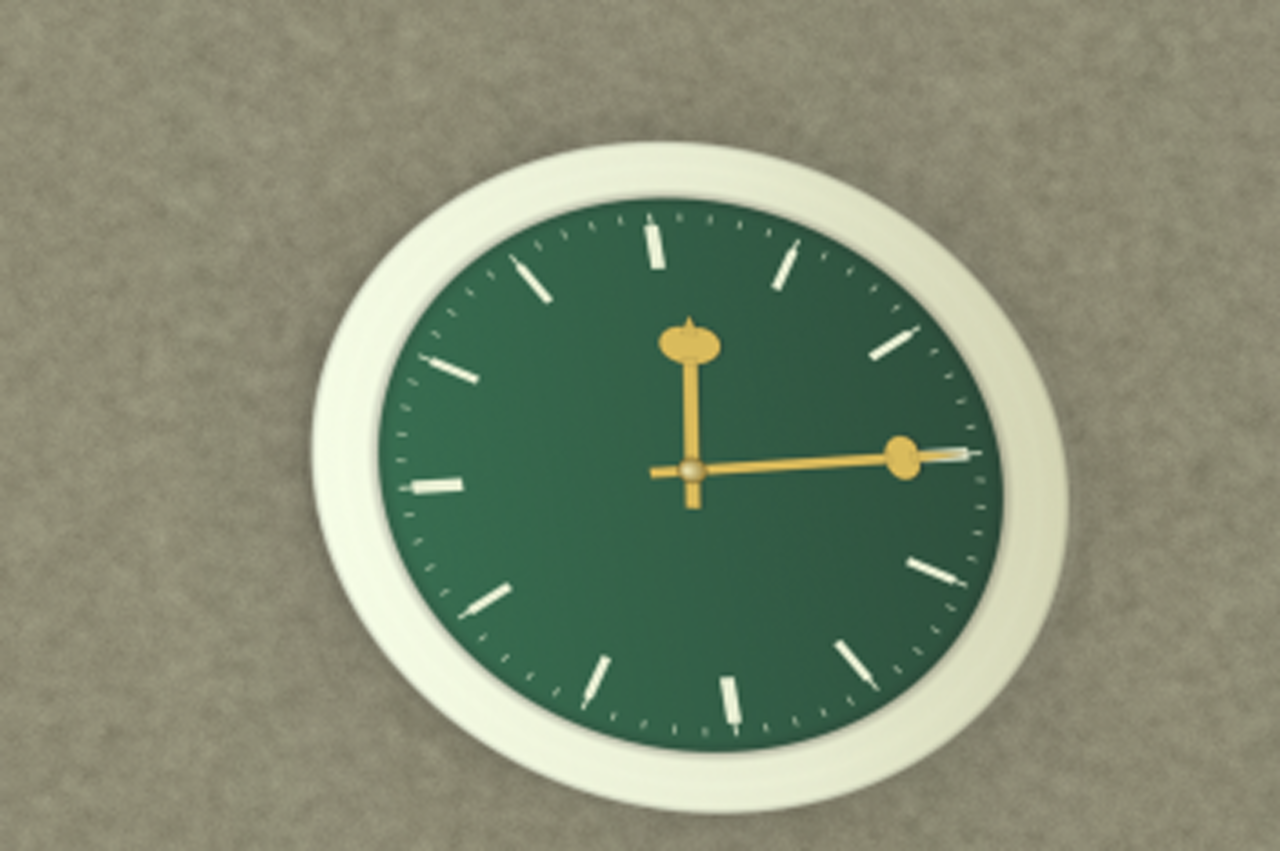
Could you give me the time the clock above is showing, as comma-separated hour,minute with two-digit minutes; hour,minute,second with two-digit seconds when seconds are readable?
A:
12,15
